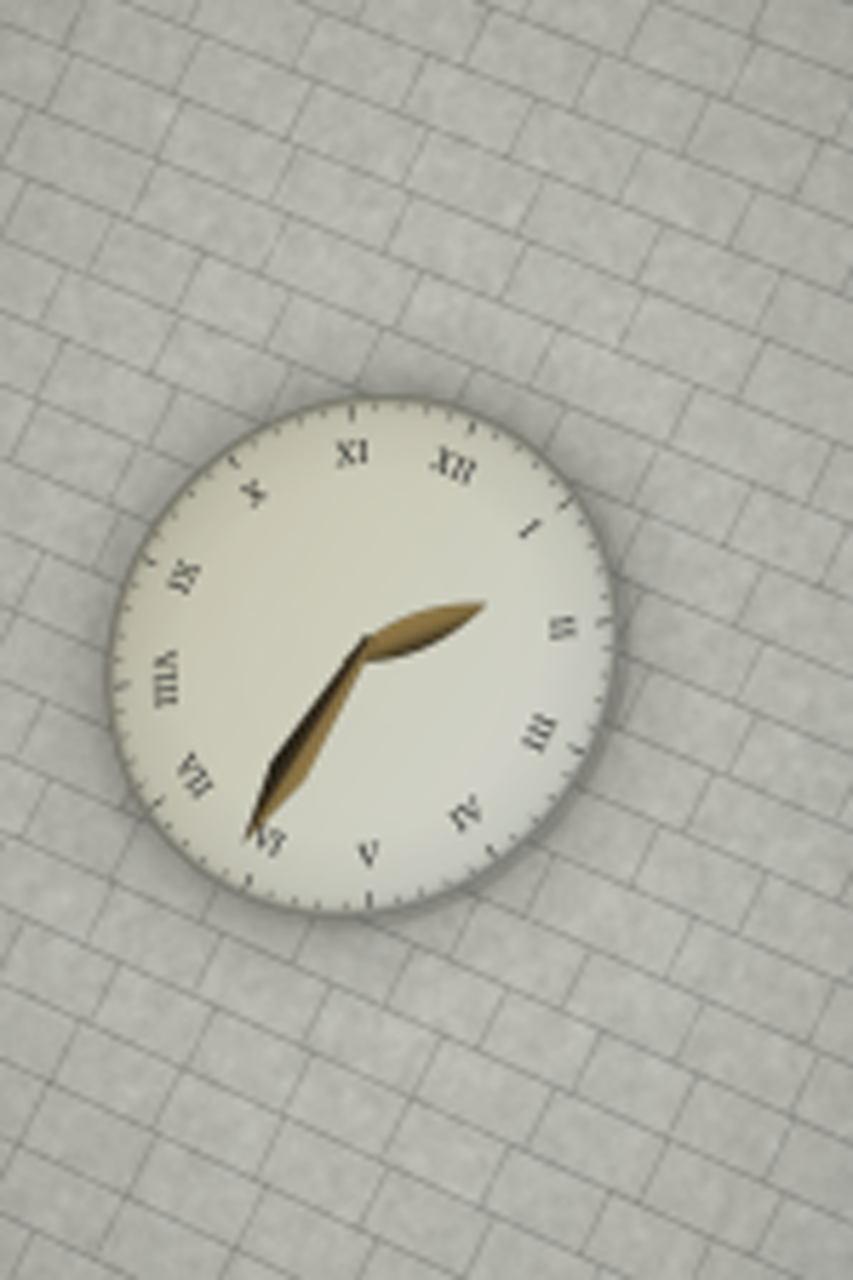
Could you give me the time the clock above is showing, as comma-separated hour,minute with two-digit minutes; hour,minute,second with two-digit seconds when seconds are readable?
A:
1,31
